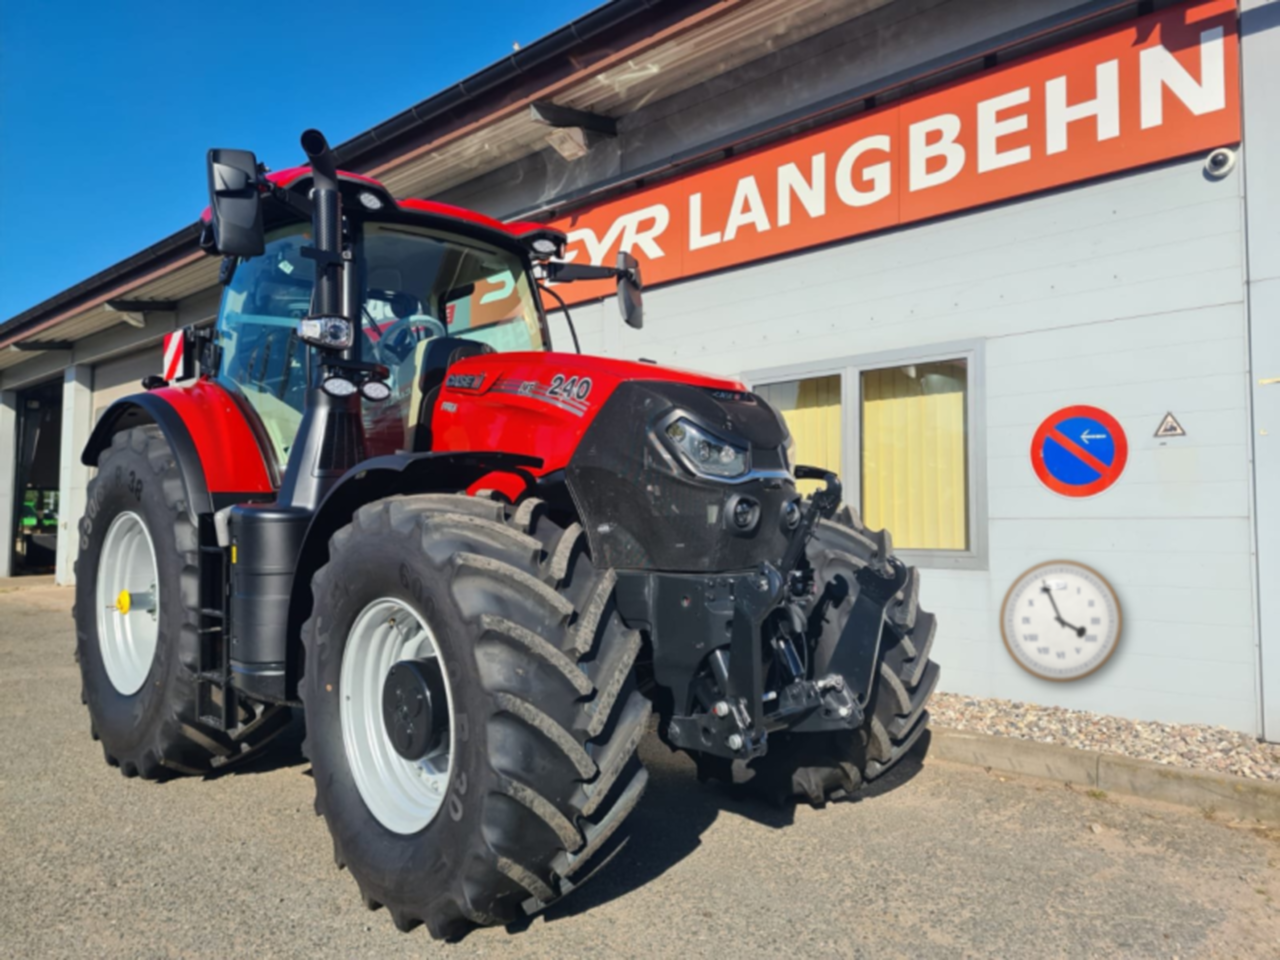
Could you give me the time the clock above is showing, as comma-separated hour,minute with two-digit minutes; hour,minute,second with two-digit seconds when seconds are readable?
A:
3,56
